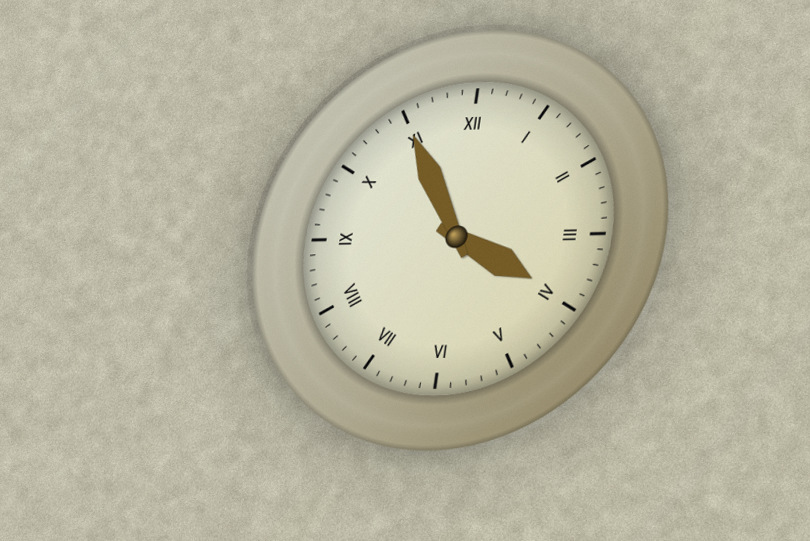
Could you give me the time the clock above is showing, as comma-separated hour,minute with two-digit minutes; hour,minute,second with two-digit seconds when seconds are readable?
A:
3,55
